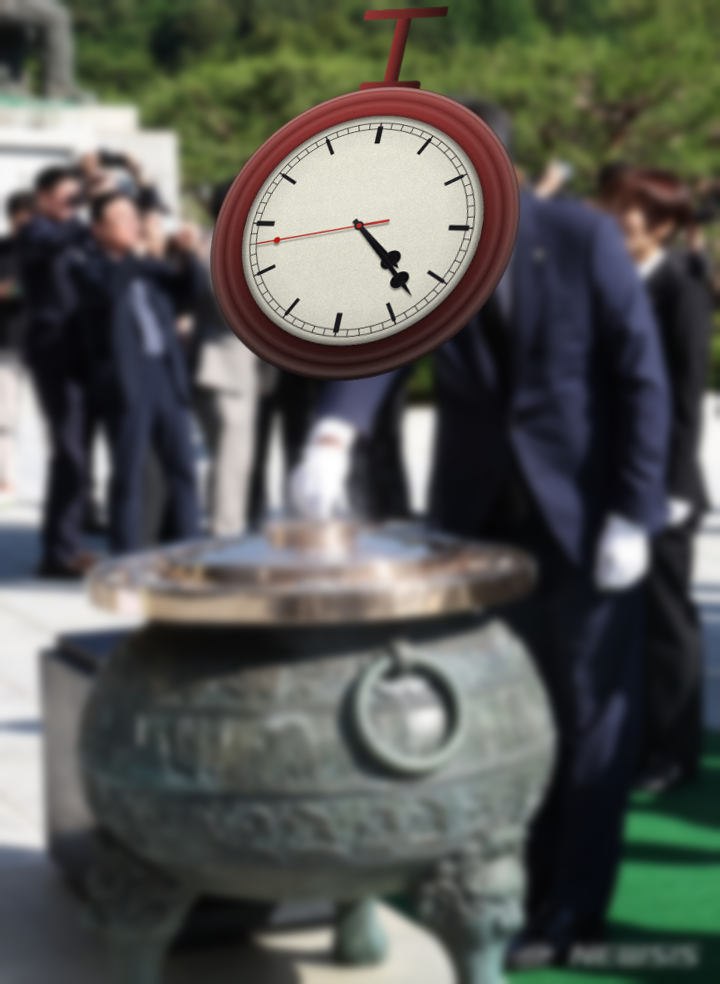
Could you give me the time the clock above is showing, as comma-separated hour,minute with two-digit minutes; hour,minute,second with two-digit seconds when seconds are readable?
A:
4,22,43
